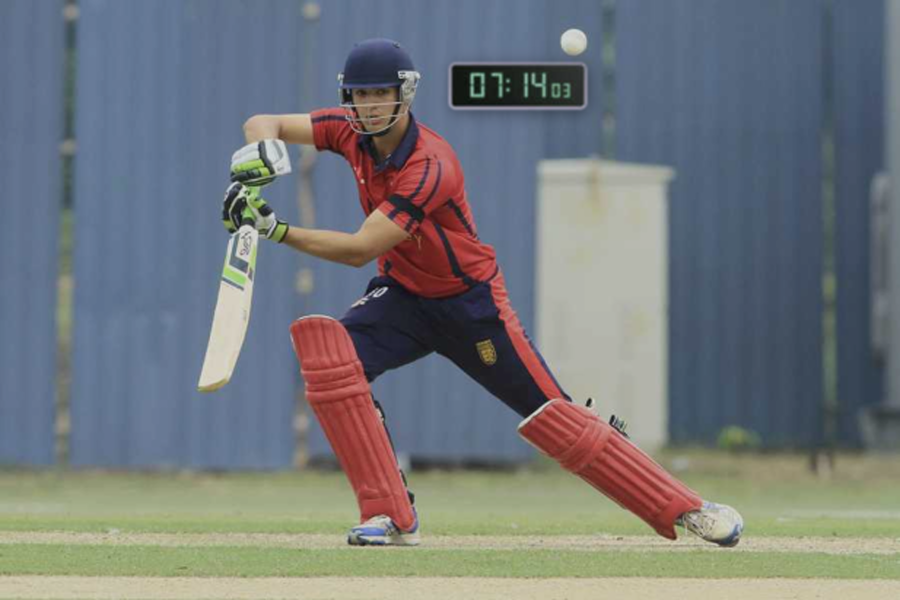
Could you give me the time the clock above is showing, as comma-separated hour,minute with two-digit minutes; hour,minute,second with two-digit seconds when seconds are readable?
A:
7,14,03
